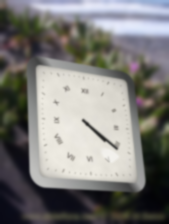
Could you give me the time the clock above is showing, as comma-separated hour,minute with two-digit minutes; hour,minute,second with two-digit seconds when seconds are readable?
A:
4,21
